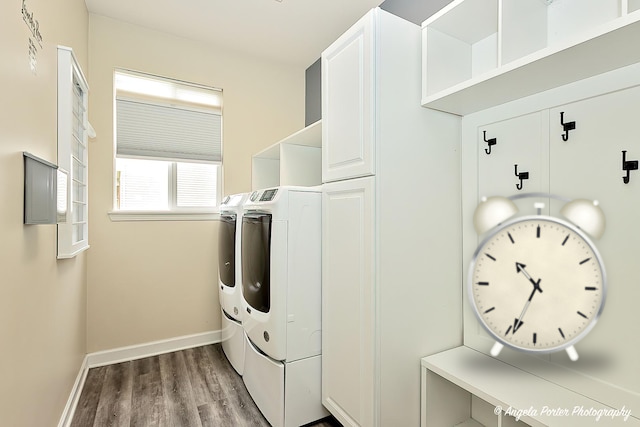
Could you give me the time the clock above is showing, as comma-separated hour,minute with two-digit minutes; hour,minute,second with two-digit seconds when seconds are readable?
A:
10,34
